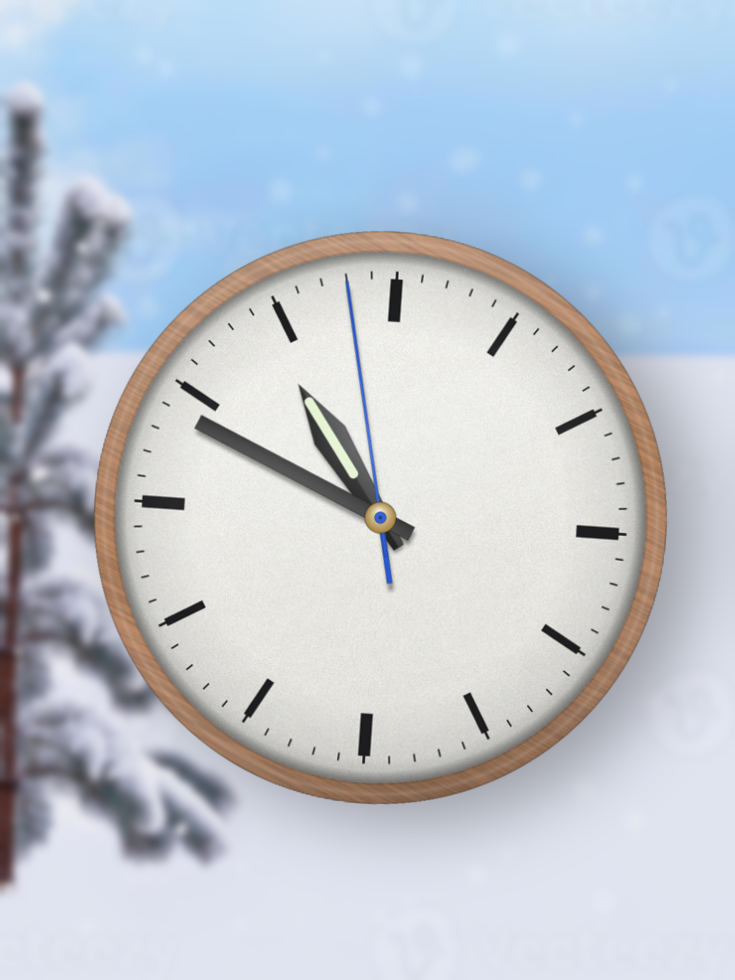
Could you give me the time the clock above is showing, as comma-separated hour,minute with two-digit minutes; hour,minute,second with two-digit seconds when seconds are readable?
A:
10,48,58
